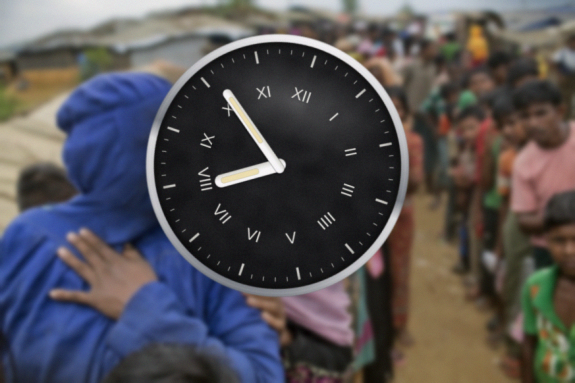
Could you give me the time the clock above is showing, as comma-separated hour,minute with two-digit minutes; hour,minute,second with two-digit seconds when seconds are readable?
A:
7,51
